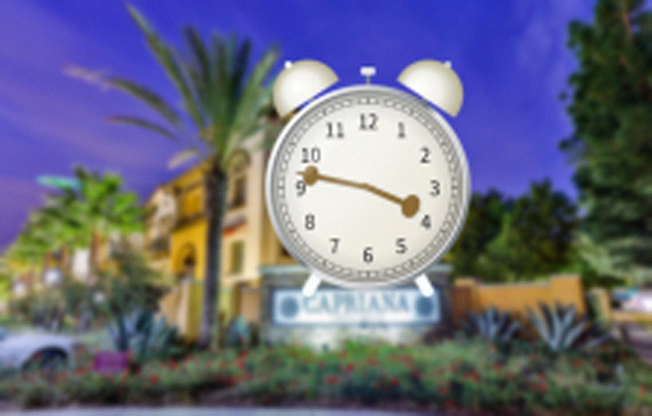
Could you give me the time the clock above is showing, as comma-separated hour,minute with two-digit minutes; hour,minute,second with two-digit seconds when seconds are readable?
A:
3,47
